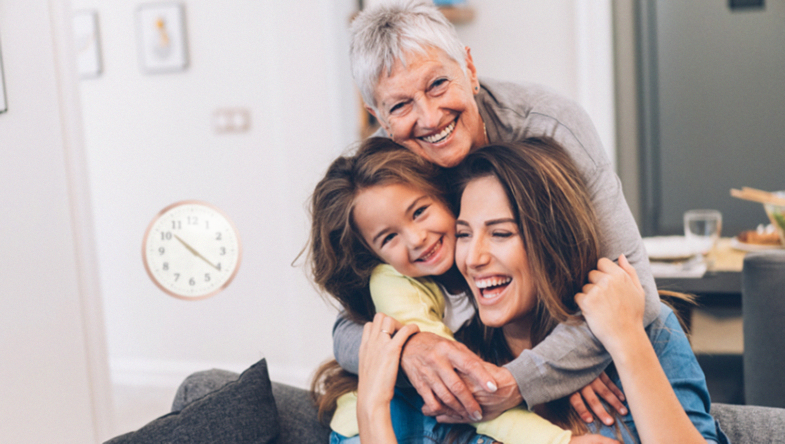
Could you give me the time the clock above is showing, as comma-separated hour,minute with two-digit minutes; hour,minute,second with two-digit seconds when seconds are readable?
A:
10,21
